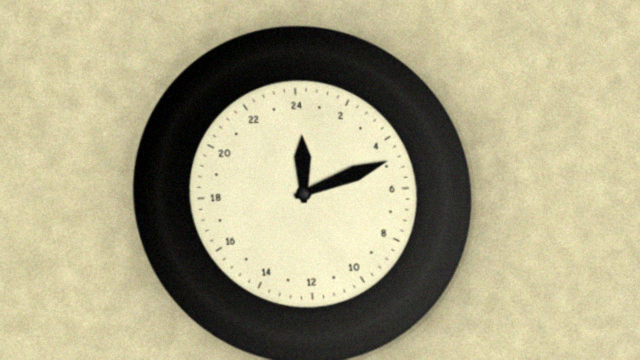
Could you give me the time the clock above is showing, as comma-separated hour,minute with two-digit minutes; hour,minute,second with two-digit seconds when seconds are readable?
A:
0,12
